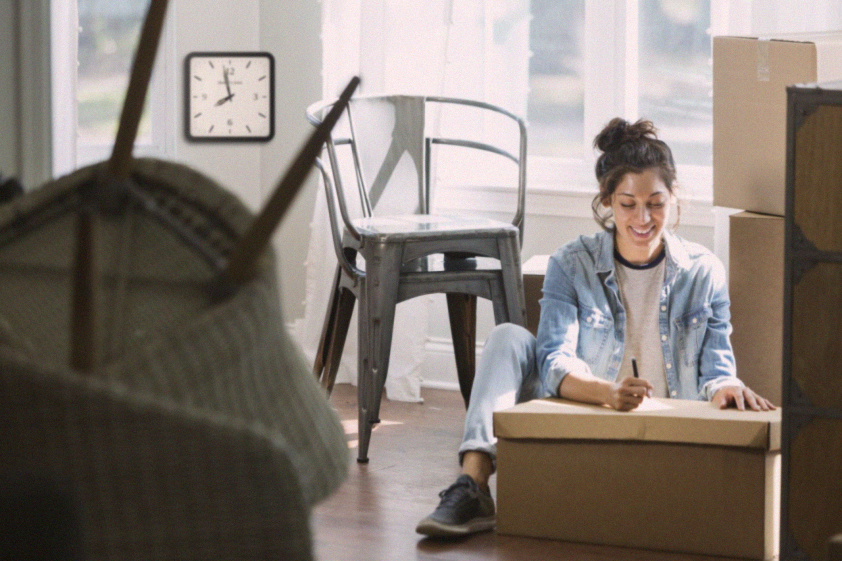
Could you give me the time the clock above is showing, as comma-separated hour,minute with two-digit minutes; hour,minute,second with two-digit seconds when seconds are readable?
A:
7,58
